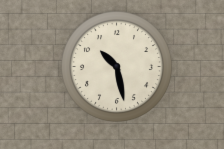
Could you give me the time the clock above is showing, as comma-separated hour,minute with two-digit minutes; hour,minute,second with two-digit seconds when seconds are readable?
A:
10,28
